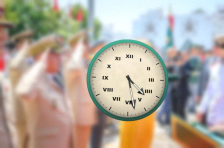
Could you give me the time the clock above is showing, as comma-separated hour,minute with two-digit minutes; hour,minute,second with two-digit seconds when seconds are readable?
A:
4,28
